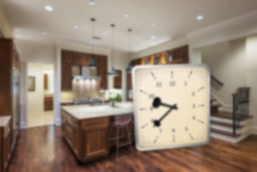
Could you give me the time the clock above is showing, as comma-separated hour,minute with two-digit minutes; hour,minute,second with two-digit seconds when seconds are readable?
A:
9,38
